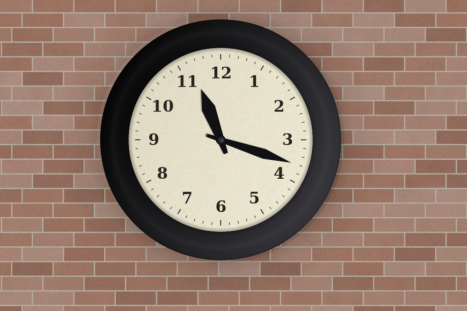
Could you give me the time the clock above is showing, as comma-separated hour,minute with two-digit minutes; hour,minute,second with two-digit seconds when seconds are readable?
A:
11,18
